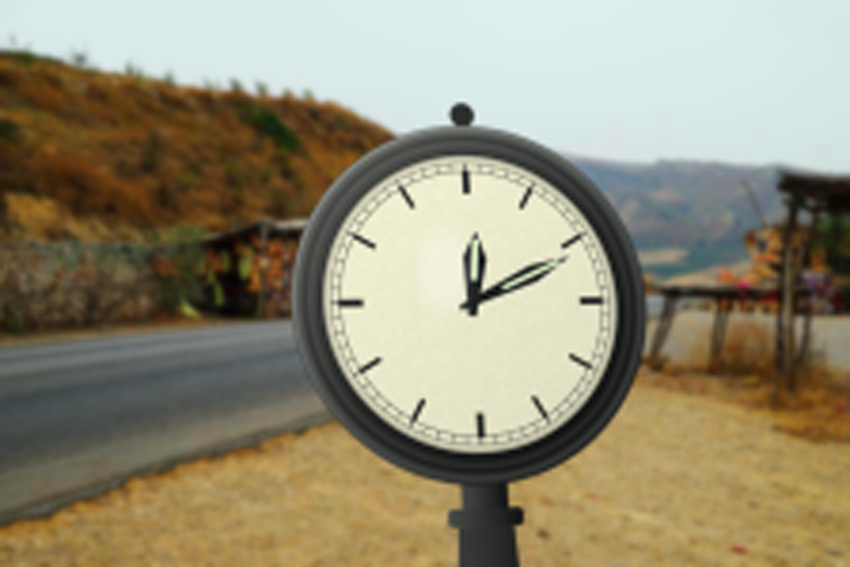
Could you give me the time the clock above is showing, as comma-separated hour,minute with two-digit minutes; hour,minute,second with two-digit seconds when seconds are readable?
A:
12,11
